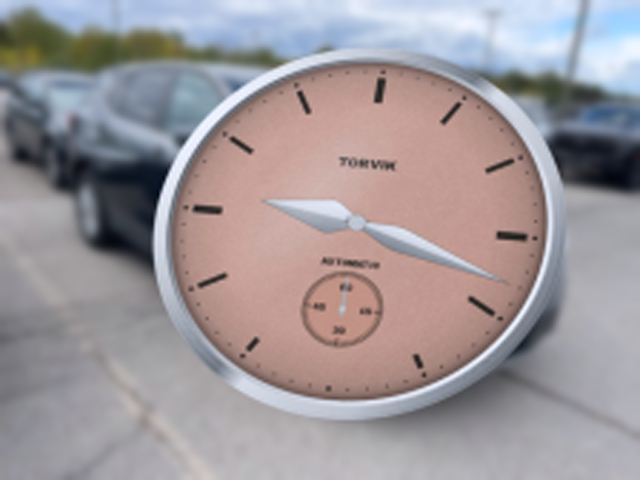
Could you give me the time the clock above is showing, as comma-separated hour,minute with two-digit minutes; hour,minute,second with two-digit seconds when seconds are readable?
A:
9,18
